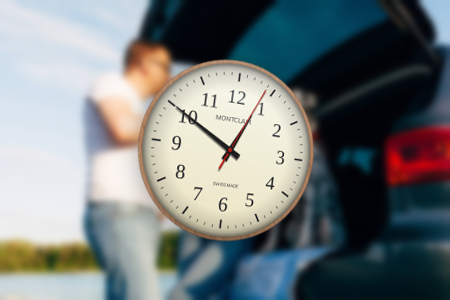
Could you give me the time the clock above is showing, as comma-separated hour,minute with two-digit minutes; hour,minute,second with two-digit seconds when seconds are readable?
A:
12,50,04
